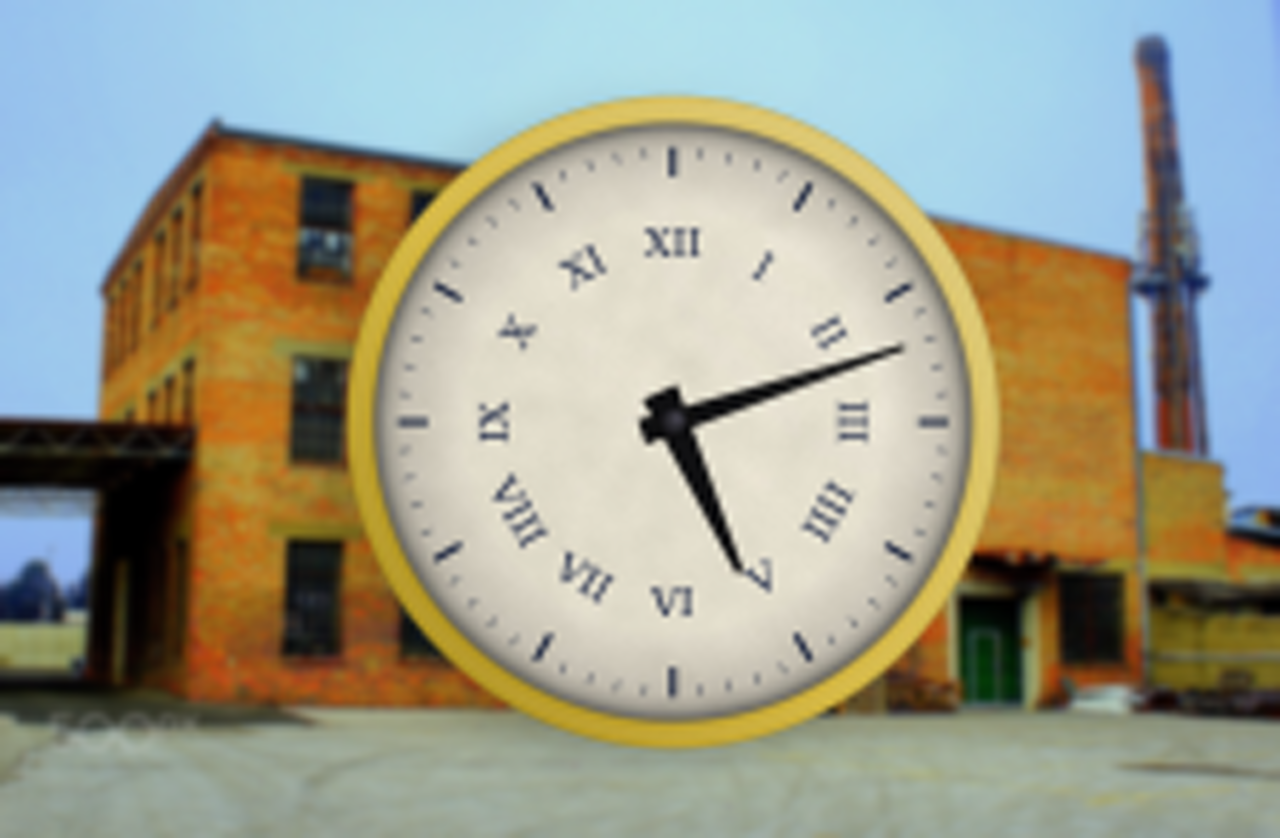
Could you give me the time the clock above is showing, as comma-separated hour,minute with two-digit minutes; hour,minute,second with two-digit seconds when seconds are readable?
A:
5,12
